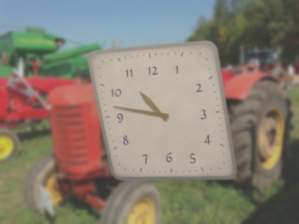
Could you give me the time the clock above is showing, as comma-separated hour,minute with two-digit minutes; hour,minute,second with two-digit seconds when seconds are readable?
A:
10,47
